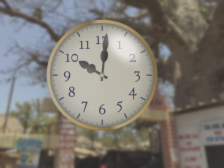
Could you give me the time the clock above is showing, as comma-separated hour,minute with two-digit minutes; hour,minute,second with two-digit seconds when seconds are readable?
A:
10,01
